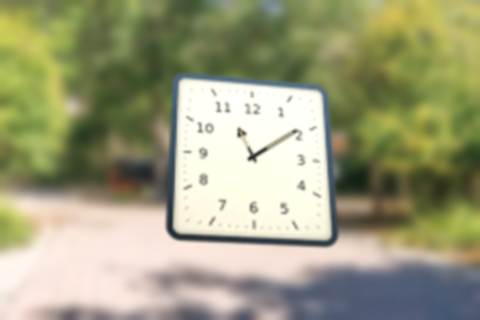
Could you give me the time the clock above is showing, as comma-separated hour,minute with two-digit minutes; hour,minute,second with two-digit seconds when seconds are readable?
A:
11,09
